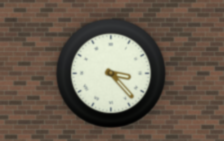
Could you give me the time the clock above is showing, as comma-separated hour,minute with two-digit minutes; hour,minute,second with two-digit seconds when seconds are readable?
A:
3,23
